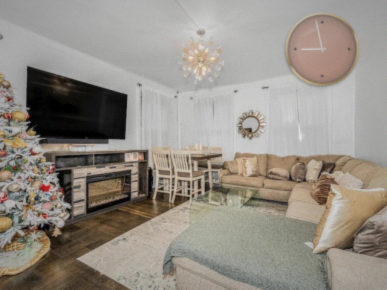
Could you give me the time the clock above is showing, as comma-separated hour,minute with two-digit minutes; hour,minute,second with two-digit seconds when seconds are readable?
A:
8,58
